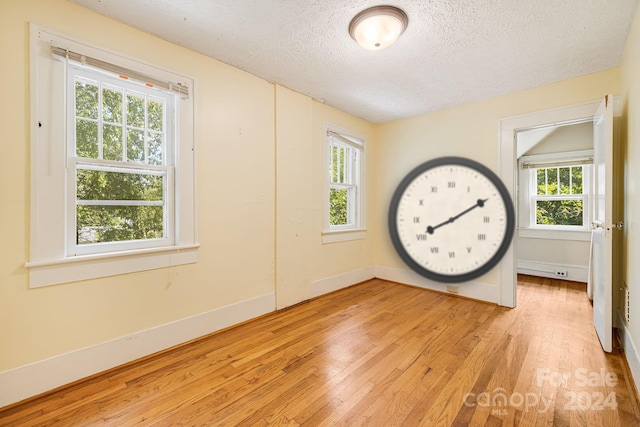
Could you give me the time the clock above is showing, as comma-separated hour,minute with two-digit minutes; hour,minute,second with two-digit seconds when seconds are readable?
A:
8,10
